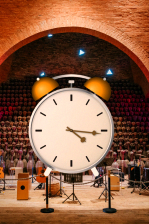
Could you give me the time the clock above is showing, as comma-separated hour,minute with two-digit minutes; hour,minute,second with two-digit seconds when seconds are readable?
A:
4,16
